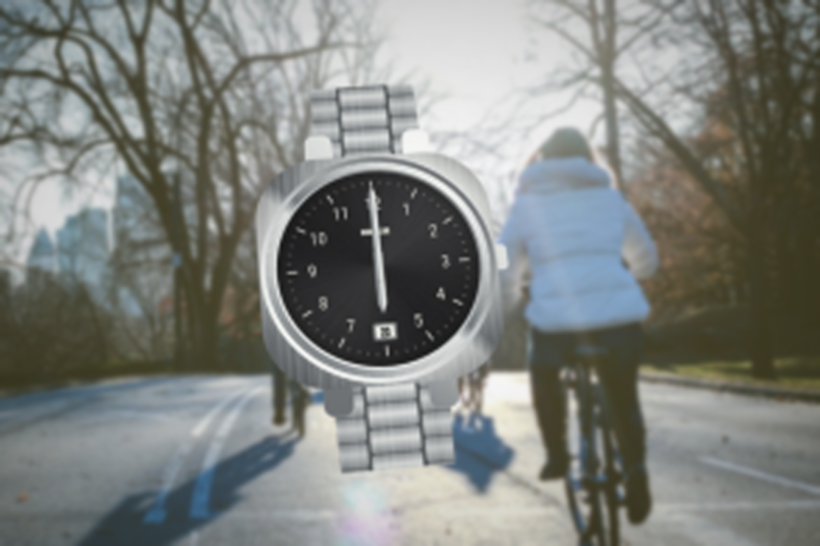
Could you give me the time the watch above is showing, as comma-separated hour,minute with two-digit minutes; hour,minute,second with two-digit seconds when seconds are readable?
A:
6,00
